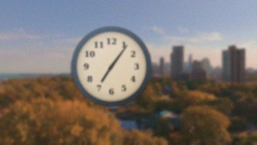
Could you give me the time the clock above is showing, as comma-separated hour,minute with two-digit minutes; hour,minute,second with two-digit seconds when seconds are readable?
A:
7,06
